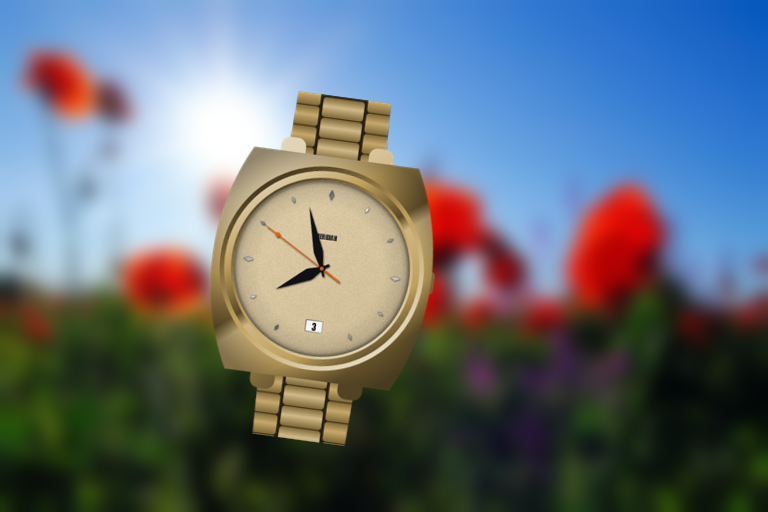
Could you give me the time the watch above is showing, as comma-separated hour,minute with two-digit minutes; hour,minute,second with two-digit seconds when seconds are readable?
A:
7,56,50
